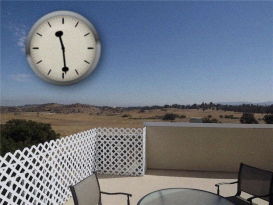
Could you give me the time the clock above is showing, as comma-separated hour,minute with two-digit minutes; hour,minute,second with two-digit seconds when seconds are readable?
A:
11,29
